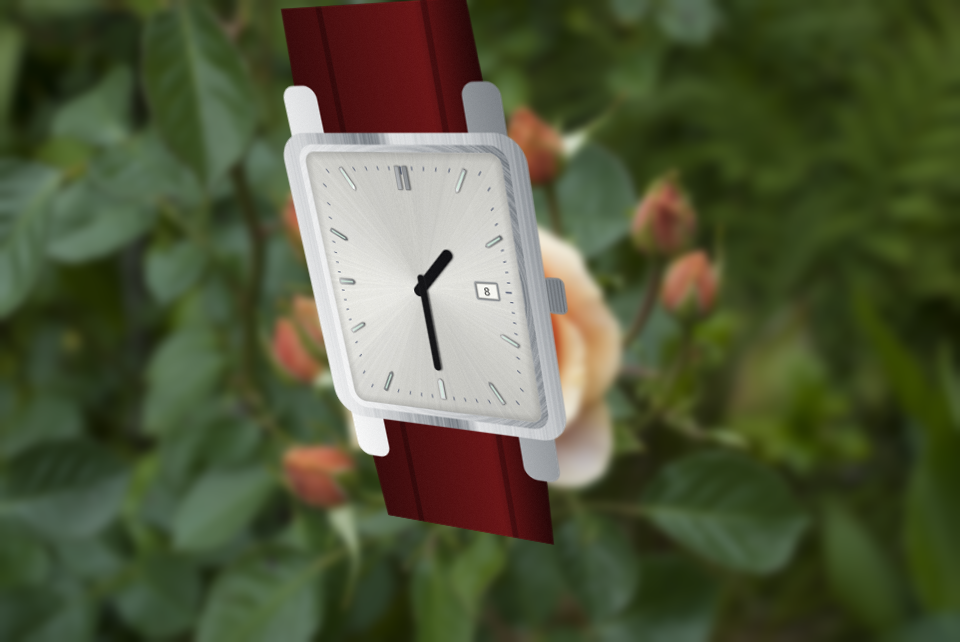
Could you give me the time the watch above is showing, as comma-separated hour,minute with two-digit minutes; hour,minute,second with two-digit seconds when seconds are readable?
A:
1,30
